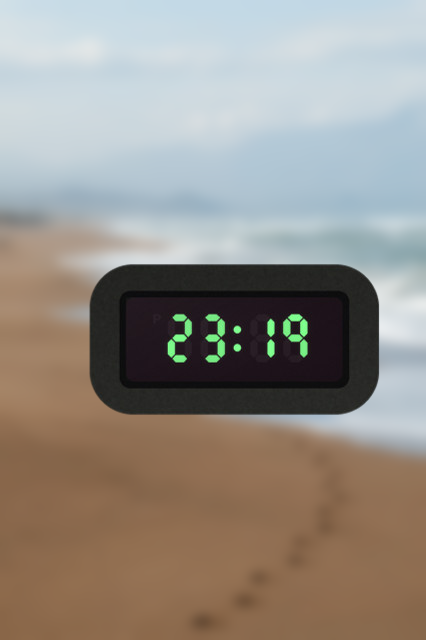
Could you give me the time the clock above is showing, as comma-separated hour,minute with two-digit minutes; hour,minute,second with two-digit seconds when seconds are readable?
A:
23,19
